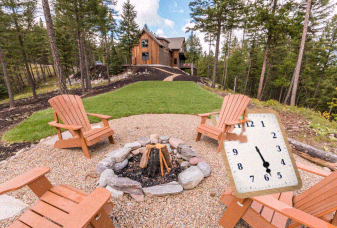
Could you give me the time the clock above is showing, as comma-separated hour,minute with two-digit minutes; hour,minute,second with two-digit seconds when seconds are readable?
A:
5,28
